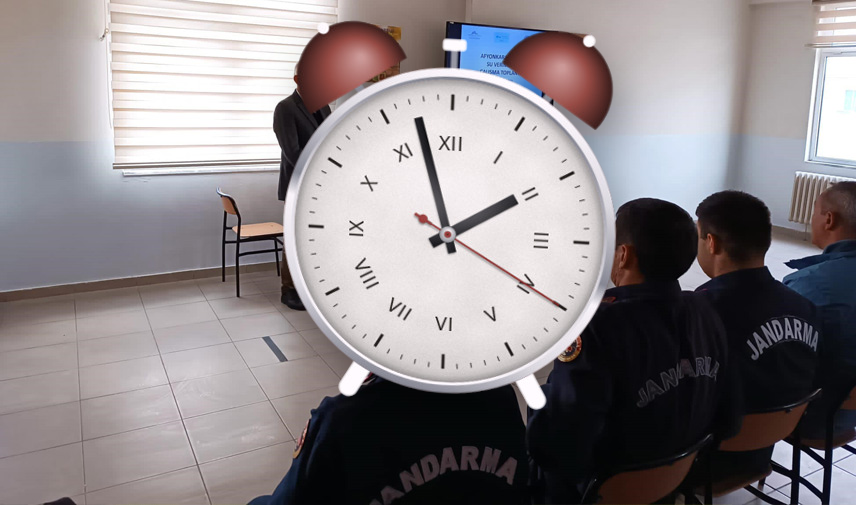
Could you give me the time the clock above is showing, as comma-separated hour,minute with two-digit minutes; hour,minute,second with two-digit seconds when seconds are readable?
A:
1,57,20
